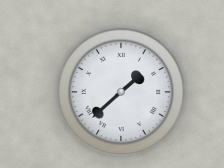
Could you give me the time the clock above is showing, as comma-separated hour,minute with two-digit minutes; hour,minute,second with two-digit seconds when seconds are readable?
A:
1,38
